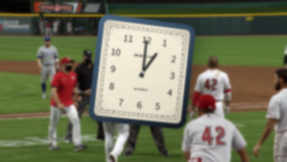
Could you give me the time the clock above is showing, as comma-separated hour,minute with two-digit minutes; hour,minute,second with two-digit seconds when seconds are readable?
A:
1,00
